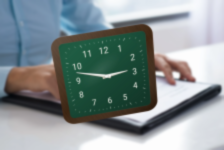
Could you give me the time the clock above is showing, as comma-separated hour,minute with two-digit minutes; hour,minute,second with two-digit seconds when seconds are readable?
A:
2,48
